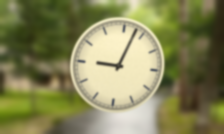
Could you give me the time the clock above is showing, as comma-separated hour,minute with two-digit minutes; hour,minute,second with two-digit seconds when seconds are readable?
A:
9,03
